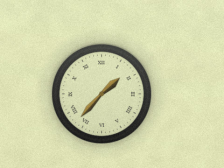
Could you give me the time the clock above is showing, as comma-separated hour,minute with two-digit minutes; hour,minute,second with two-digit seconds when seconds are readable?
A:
1,37
